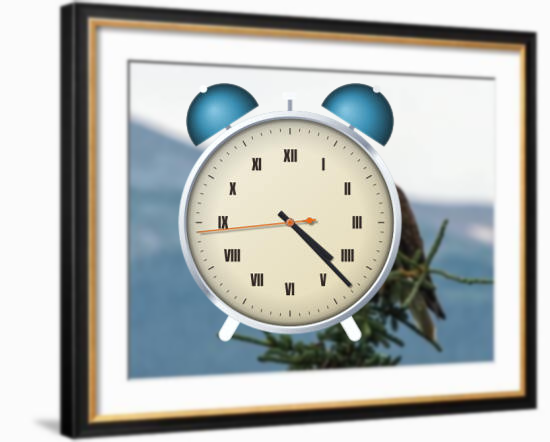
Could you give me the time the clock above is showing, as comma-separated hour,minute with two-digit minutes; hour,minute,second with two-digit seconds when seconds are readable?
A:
4,22,44
